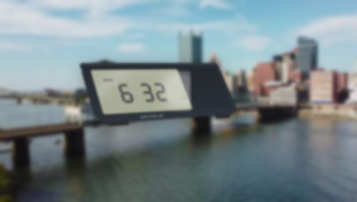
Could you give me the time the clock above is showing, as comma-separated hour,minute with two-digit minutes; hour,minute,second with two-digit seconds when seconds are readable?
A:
6,32
